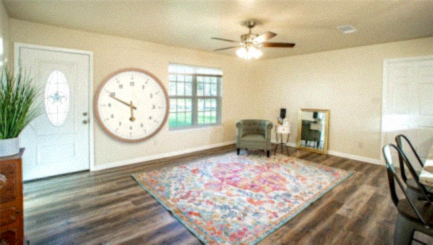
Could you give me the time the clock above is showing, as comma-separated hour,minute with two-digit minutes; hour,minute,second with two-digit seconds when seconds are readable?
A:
5,49
